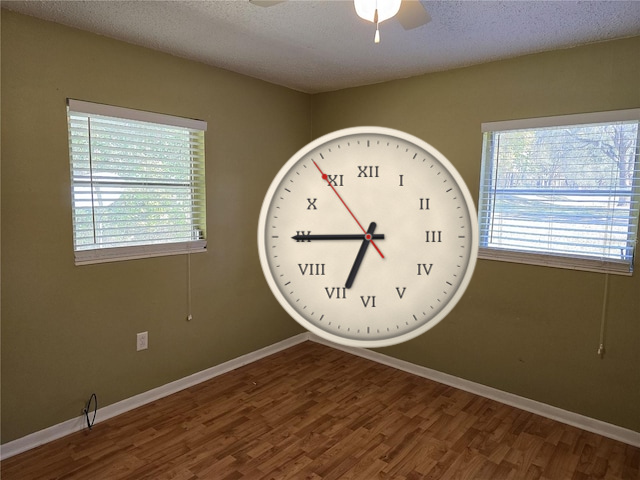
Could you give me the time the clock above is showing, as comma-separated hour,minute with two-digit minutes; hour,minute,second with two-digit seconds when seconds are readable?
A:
6,44,54
